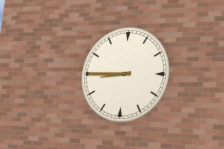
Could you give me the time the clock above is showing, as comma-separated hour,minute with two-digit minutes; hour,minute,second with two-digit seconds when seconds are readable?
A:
8,45
